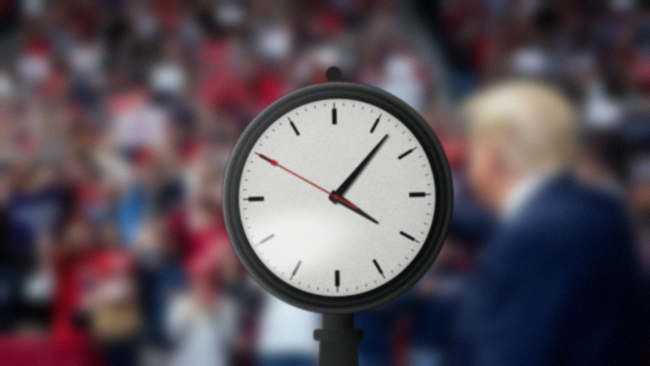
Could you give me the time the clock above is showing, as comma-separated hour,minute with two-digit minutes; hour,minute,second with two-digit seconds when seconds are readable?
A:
4,06,50
